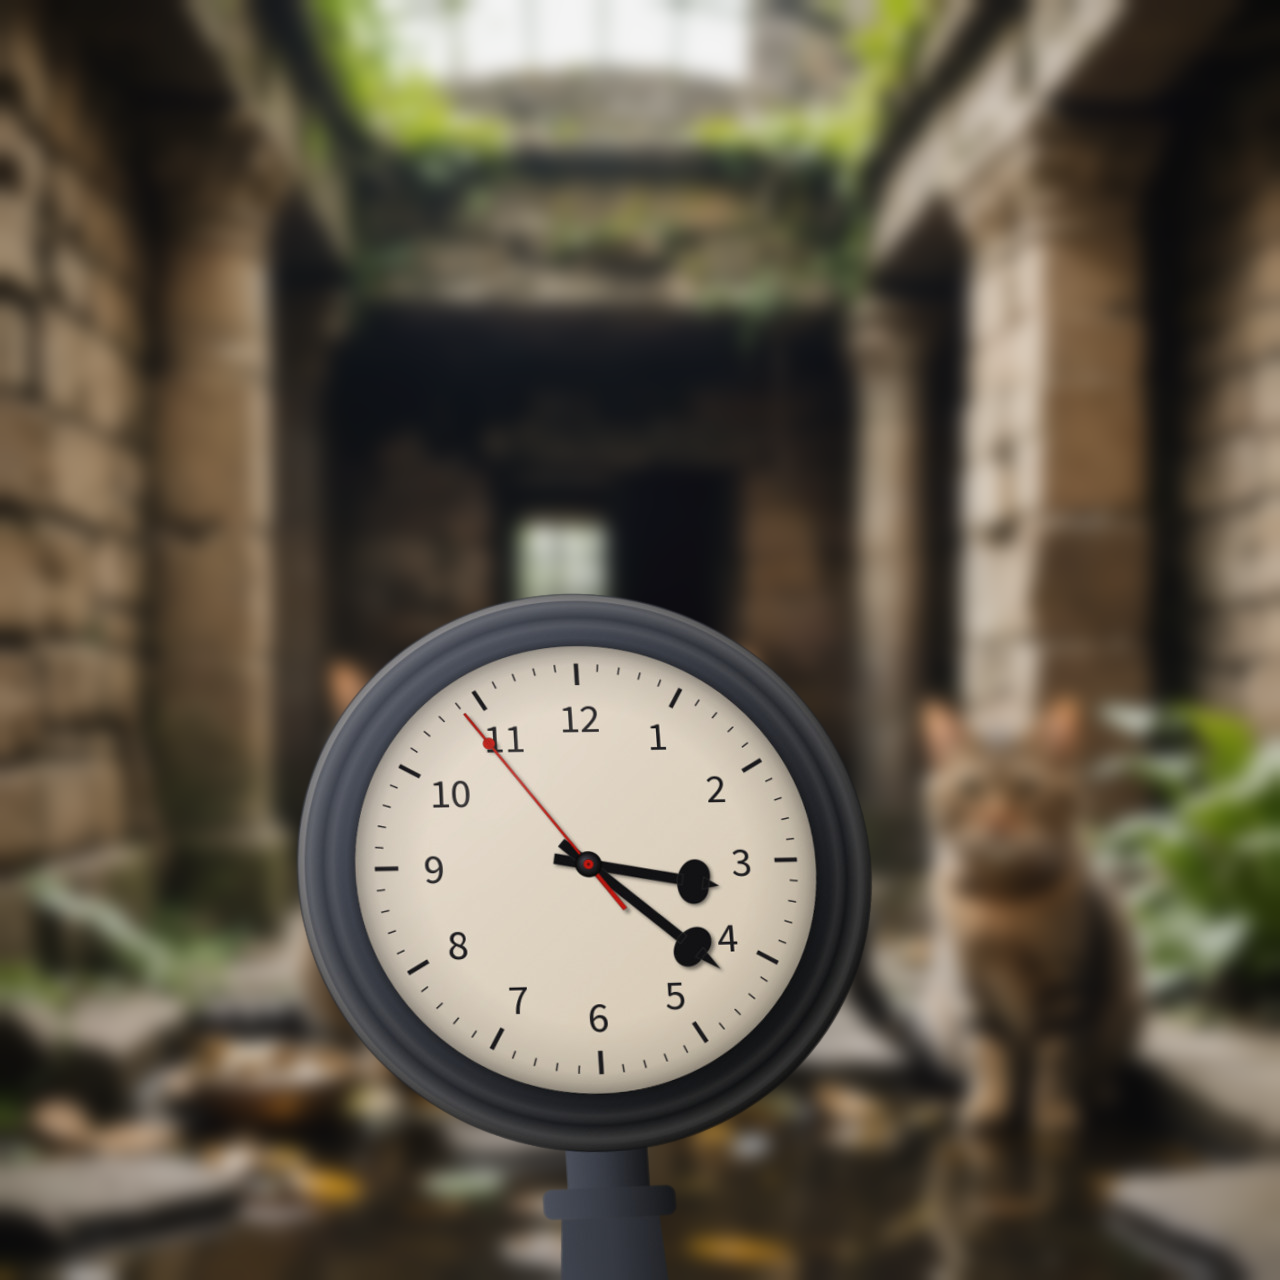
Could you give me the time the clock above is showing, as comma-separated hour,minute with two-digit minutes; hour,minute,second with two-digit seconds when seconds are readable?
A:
3,21,54
